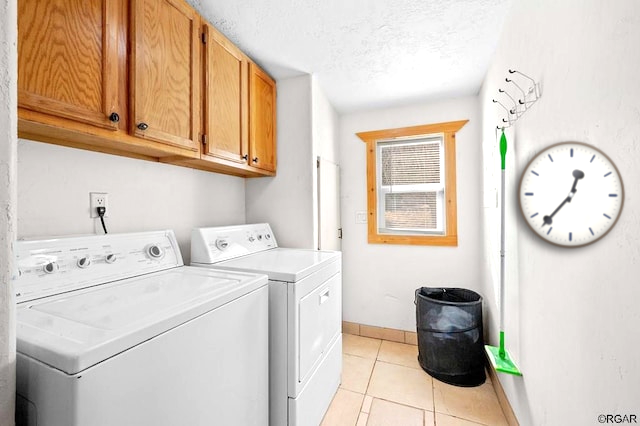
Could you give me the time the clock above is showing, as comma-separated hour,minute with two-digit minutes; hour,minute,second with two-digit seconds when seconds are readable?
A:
12,37
